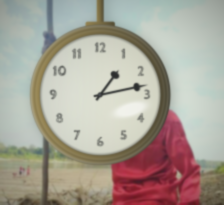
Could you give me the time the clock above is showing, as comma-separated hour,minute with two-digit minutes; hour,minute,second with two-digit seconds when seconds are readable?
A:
1,13
